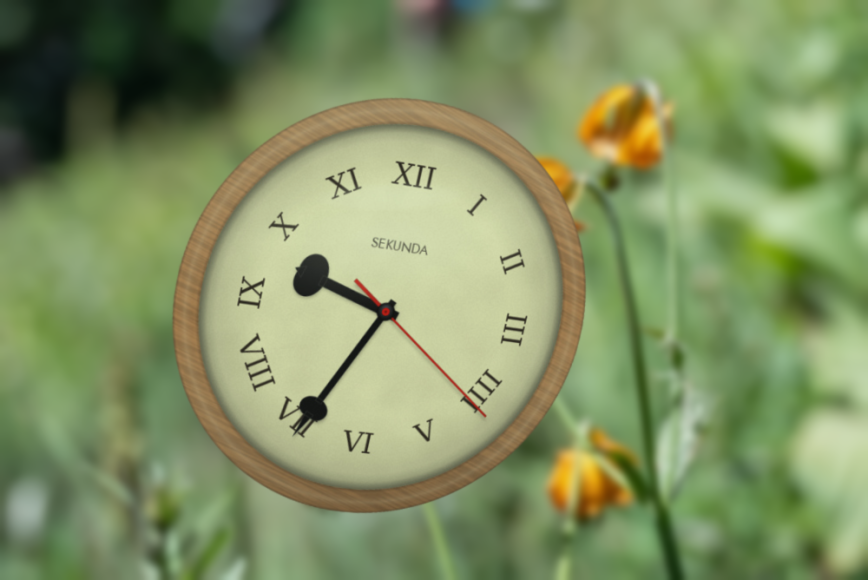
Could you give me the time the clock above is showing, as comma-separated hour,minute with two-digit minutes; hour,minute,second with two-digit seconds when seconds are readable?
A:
9,34,21
